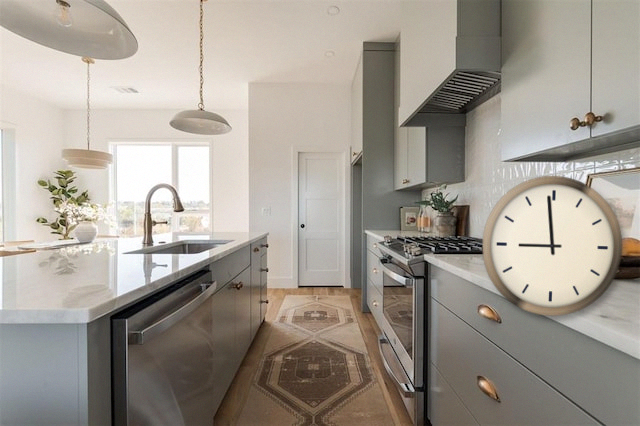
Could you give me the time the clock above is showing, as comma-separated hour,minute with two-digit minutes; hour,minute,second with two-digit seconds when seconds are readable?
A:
8,59
